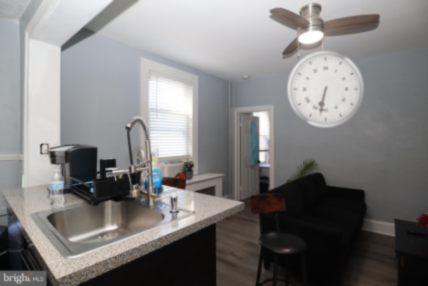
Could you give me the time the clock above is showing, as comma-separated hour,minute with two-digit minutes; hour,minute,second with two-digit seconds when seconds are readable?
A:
6,32
